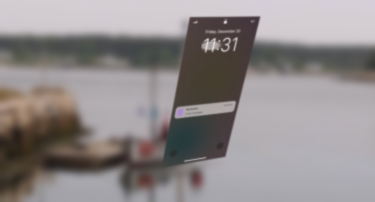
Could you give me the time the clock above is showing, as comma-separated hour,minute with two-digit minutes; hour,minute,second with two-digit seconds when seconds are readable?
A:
11,31
